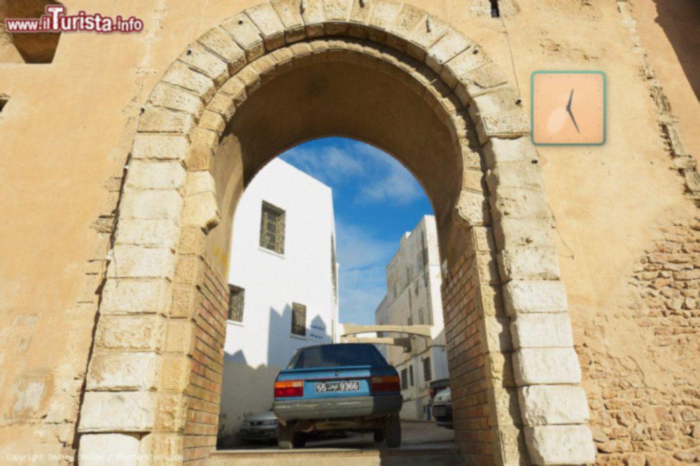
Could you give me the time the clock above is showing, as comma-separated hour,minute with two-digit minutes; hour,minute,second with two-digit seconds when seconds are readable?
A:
12,26
